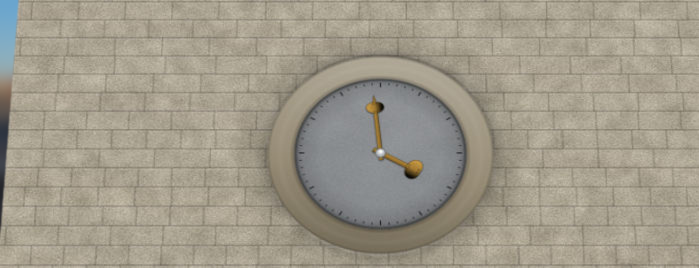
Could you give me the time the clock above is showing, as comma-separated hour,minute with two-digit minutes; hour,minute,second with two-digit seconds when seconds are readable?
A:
3,59
